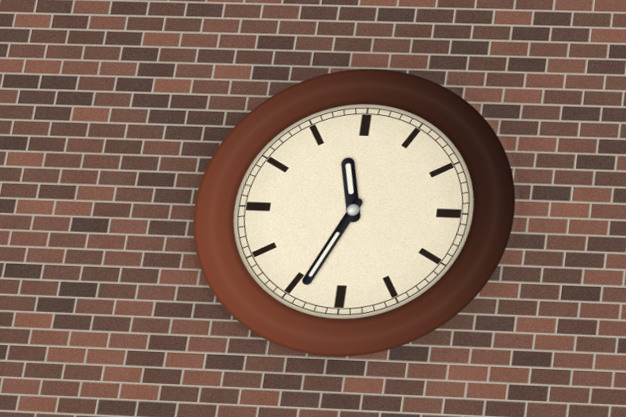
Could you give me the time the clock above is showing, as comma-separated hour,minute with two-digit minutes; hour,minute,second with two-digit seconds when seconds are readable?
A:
11,34
